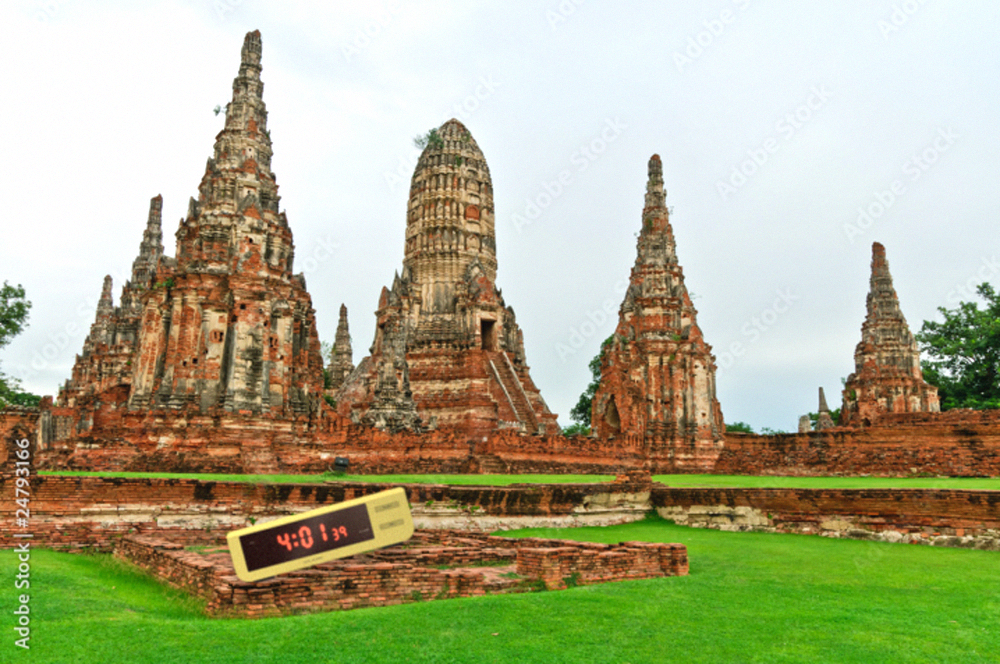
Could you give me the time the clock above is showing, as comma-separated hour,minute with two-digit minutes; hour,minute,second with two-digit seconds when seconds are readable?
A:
4,01,39
